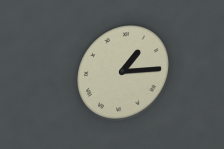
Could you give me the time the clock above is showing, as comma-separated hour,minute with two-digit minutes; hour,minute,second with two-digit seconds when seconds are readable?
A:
1,15
